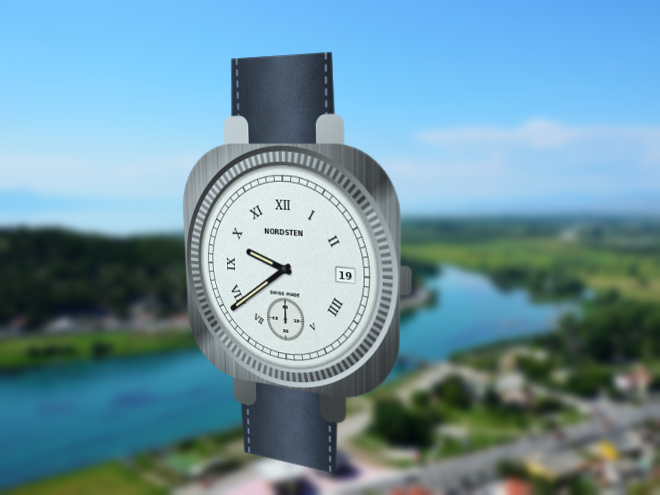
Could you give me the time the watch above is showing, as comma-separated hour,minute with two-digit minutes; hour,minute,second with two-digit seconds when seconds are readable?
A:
9,39
